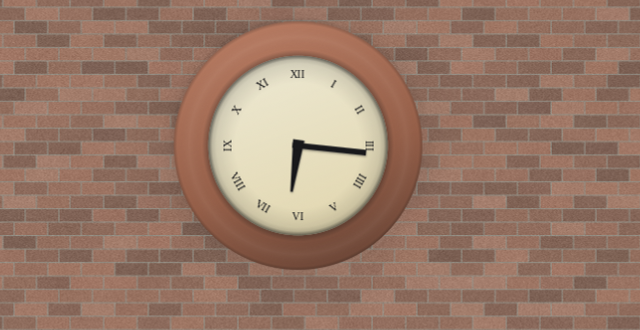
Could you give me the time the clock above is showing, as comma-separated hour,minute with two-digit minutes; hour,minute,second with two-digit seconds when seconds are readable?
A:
6,16
